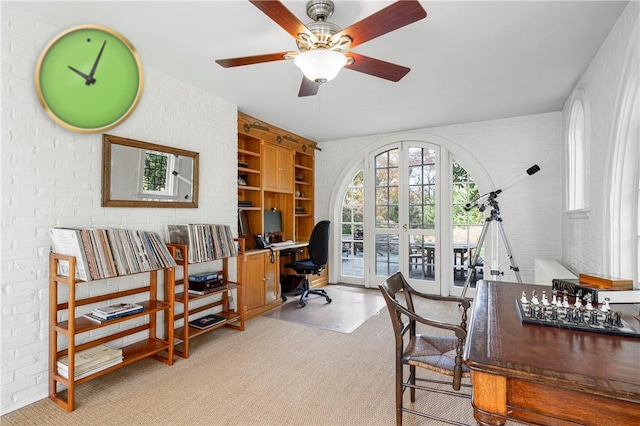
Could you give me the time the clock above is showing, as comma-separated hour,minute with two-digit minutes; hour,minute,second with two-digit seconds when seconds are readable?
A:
10,04
